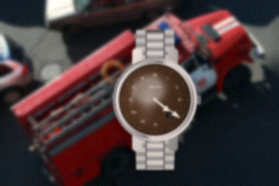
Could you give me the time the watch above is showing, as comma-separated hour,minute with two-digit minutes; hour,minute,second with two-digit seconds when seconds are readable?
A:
4,21
